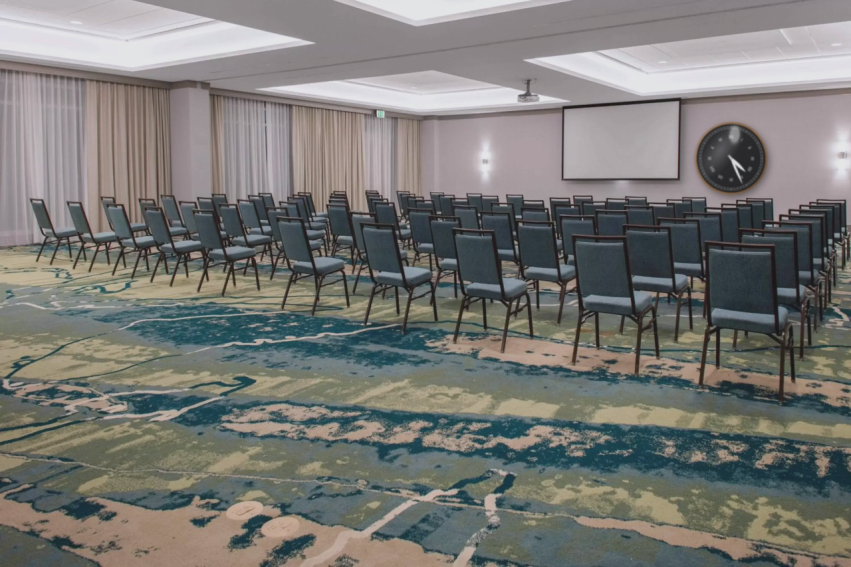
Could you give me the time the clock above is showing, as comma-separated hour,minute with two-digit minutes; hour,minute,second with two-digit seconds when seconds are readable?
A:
4,26
